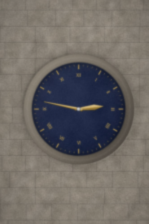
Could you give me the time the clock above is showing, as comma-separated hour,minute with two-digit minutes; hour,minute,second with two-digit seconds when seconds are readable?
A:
2,47
